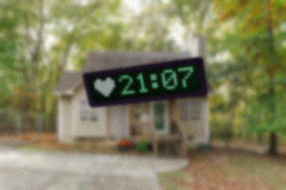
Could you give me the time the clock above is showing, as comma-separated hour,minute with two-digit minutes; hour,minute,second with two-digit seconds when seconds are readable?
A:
21,07
